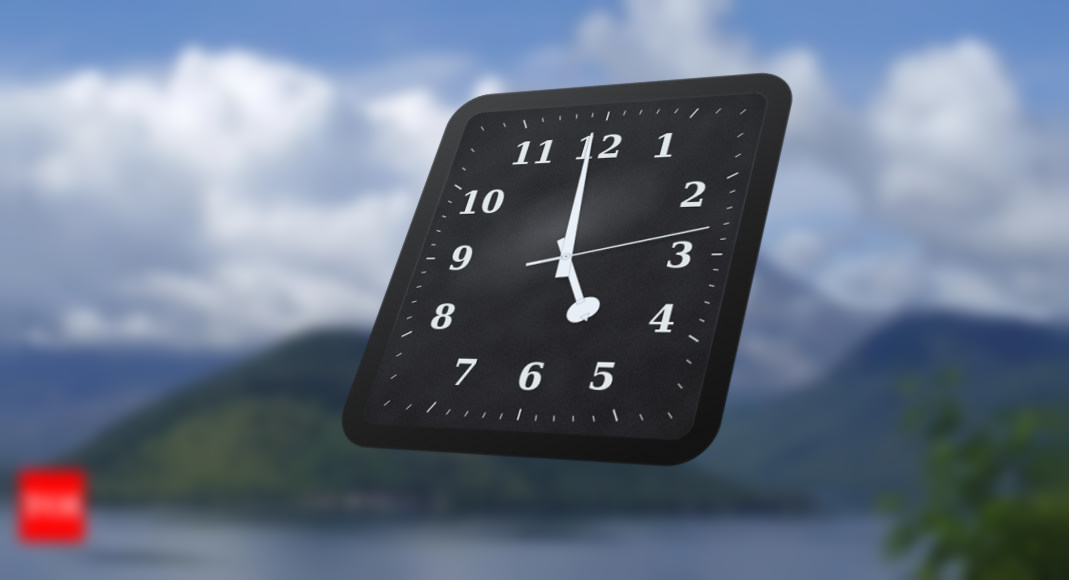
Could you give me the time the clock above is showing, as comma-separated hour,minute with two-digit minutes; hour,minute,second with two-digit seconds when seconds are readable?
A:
4,59,13
